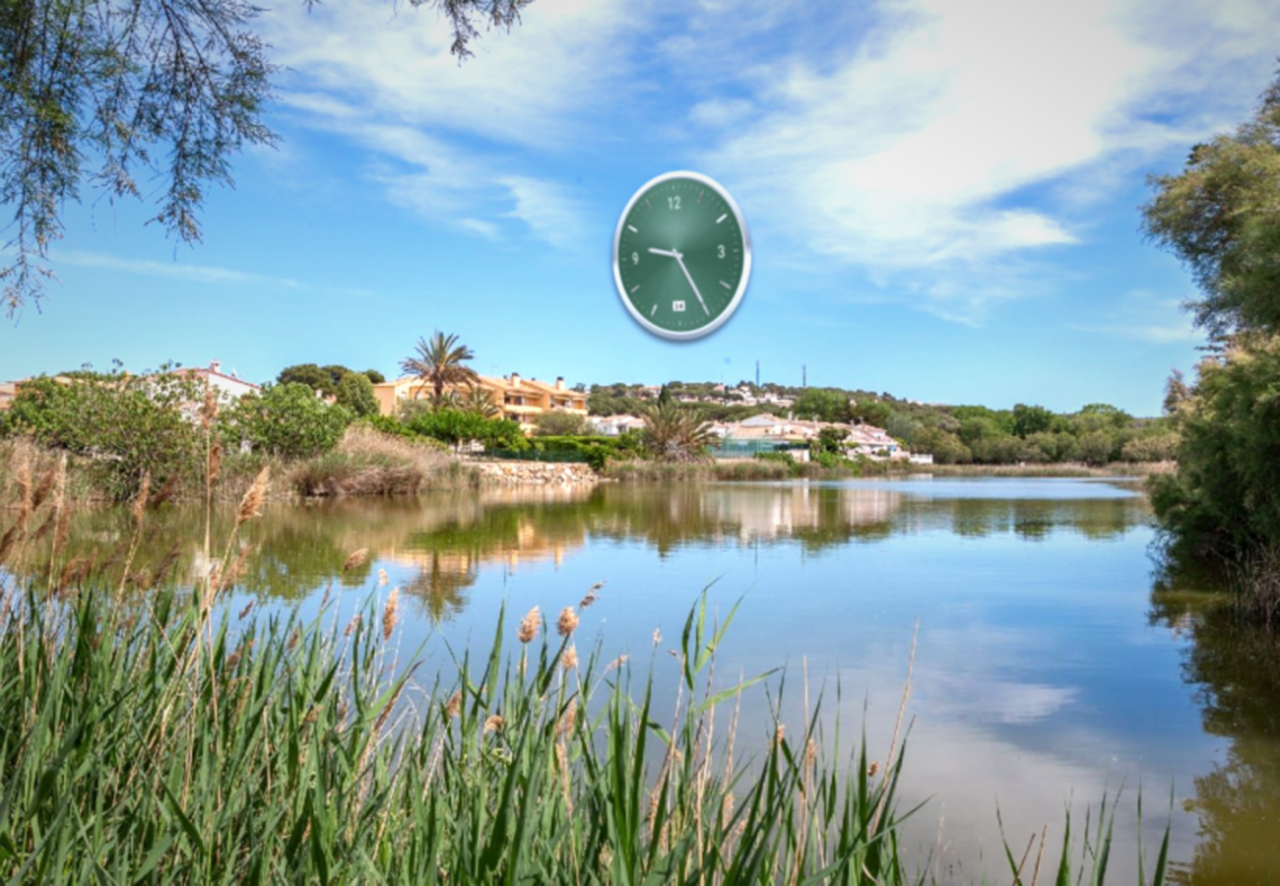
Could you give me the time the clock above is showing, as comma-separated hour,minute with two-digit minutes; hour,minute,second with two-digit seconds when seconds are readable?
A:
9,25
